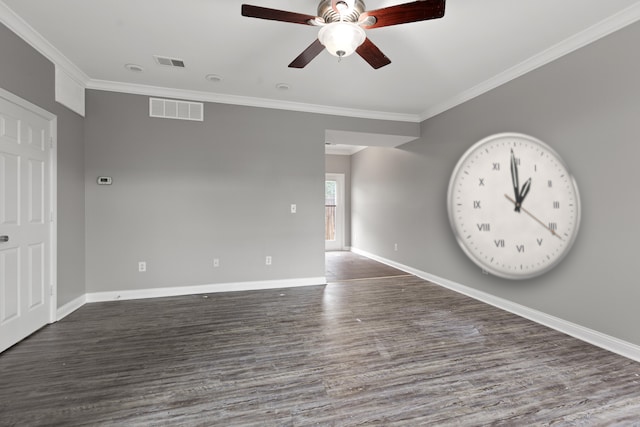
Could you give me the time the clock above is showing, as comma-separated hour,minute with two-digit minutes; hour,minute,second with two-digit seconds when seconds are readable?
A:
12,59,21
